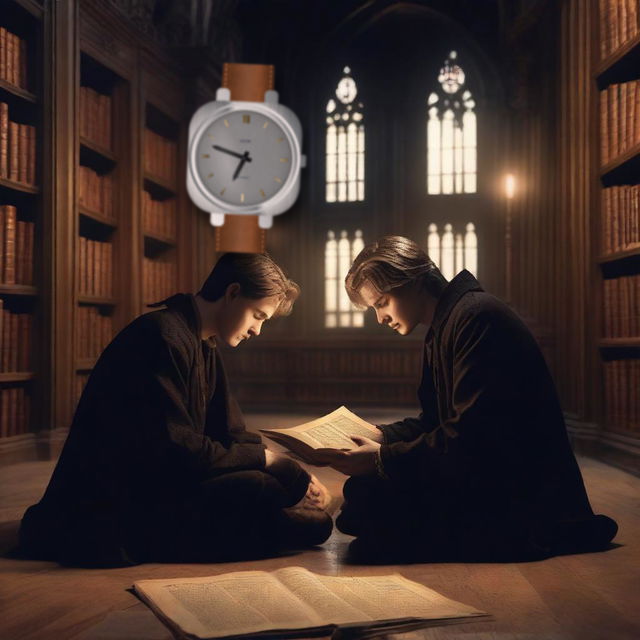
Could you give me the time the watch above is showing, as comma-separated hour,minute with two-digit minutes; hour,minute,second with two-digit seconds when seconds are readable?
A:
6,48
